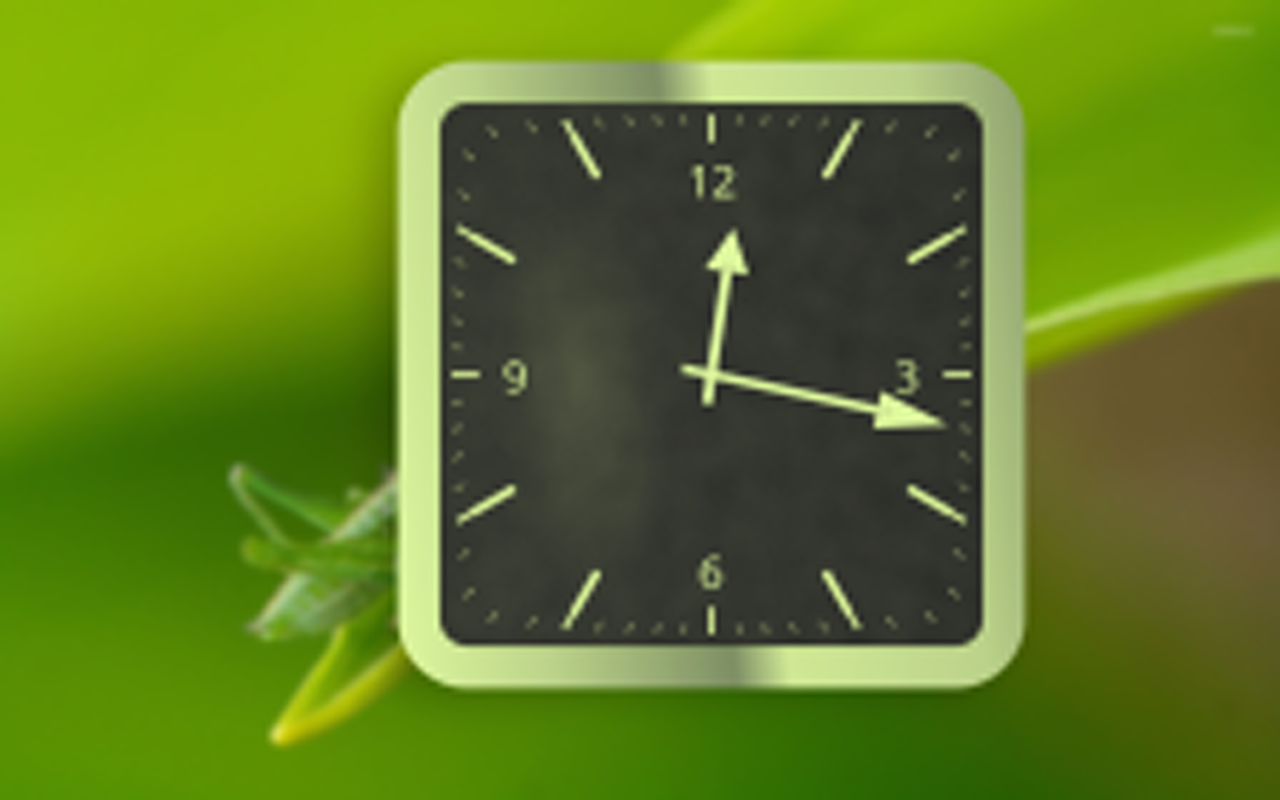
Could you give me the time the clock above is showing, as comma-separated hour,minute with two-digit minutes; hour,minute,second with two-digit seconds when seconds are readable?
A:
12,17
